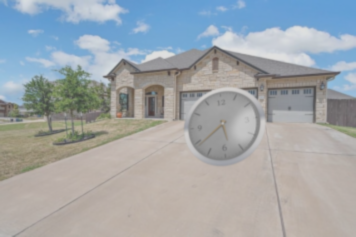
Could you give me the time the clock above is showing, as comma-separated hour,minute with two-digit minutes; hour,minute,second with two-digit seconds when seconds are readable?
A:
5,39
